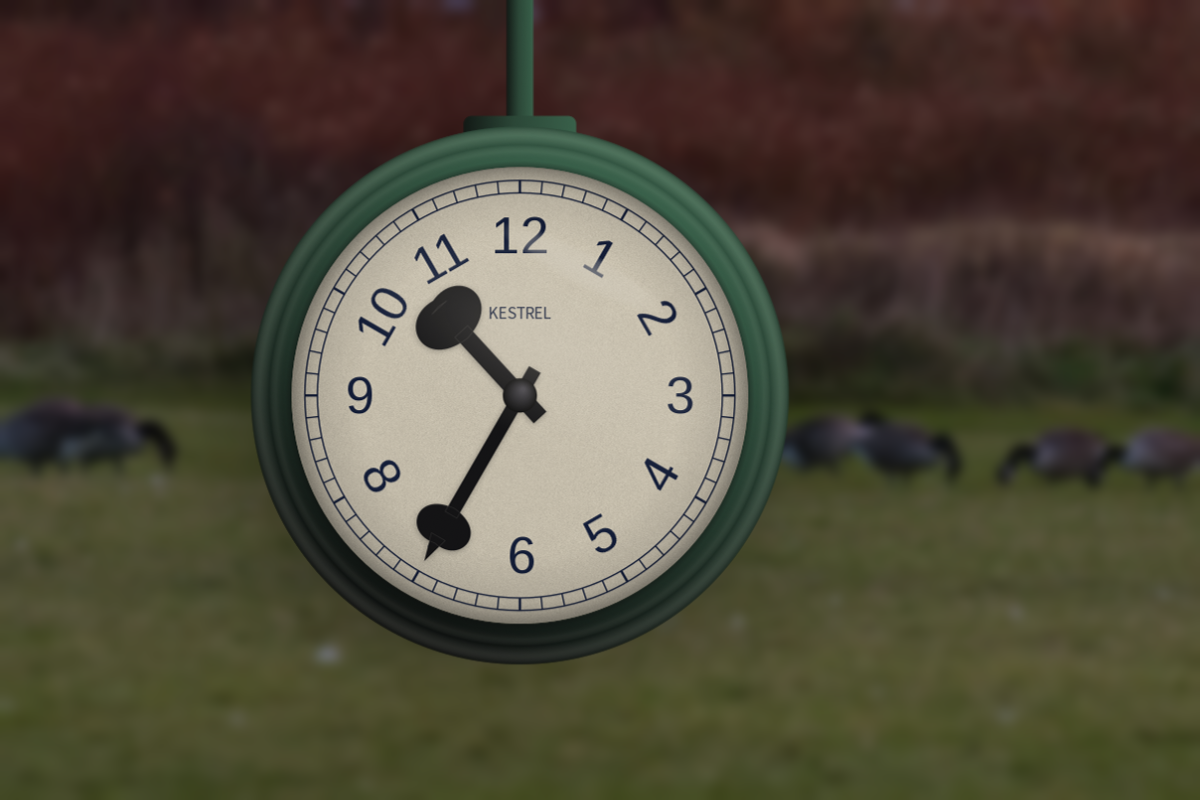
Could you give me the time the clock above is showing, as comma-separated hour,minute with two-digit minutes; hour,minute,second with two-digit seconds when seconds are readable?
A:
10,35
